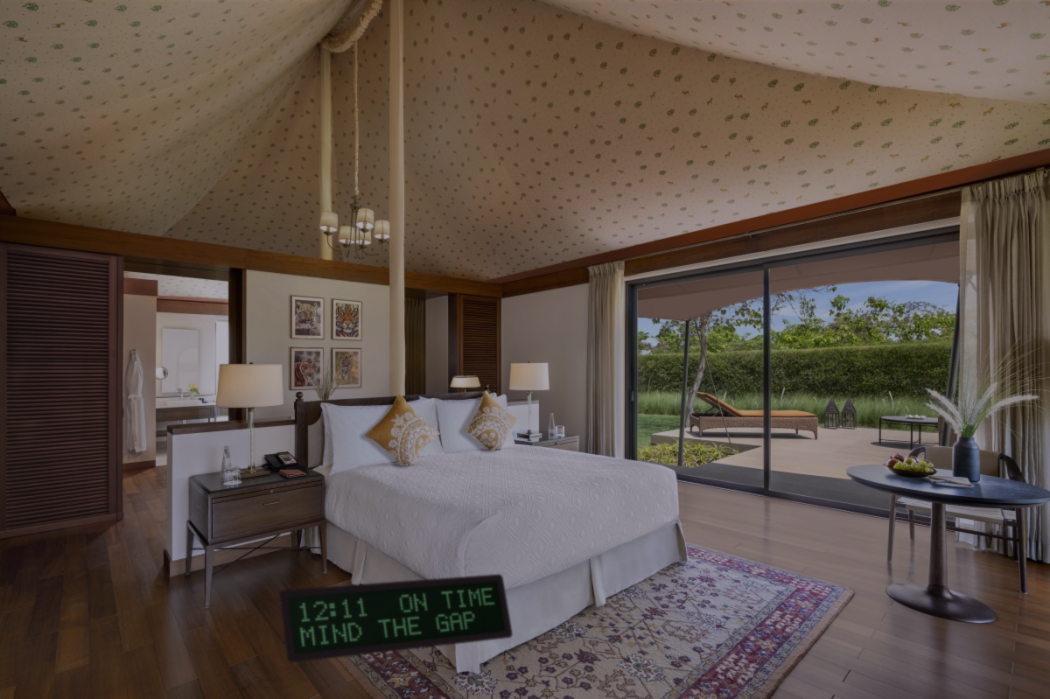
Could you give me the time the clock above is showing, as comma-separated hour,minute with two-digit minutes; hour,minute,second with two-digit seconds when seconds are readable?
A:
12,11
